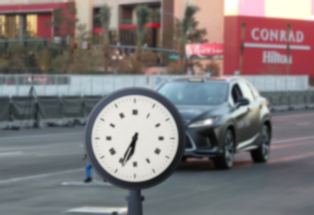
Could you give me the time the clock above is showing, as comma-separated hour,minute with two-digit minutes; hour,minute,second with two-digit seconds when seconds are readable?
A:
6,34
